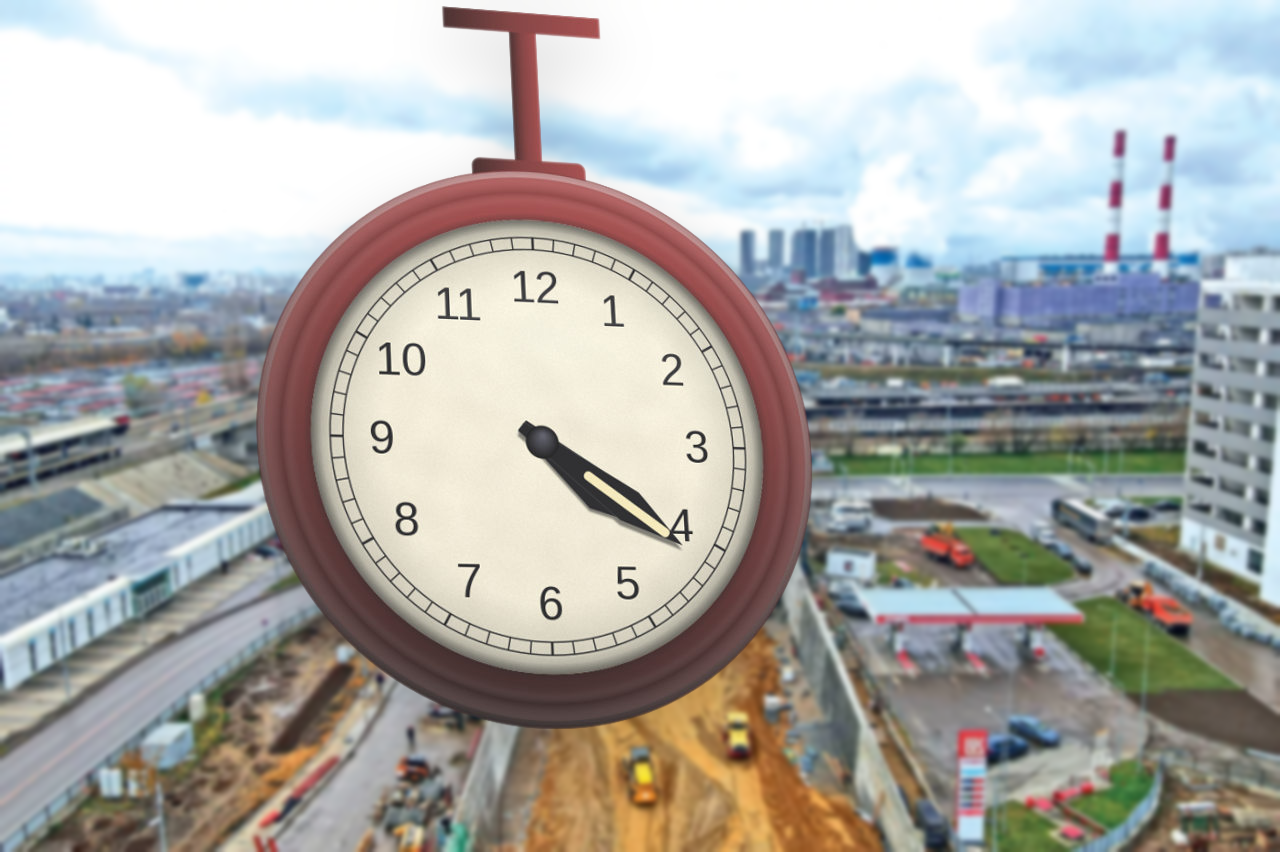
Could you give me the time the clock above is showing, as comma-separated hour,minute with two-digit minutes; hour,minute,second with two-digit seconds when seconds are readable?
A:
4,21
